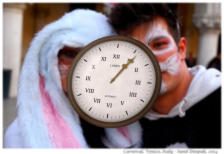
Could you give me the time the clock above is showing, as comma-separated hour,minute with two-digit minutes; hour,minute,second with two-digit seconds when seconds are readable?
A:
1,06
